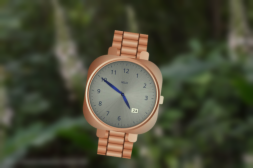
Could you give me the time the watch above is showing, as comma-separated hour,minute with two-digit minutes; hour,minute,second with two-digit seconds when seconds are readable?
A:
4,50
